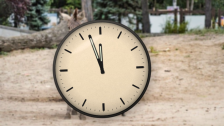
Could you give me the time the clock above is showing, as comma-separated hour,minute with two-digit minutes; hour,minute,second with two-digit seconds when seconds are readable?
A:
11,57
